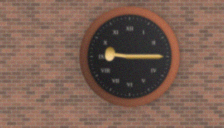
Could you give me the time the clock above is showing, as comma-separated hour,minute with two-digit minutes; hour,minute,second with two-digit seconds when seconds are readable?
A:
9,15
